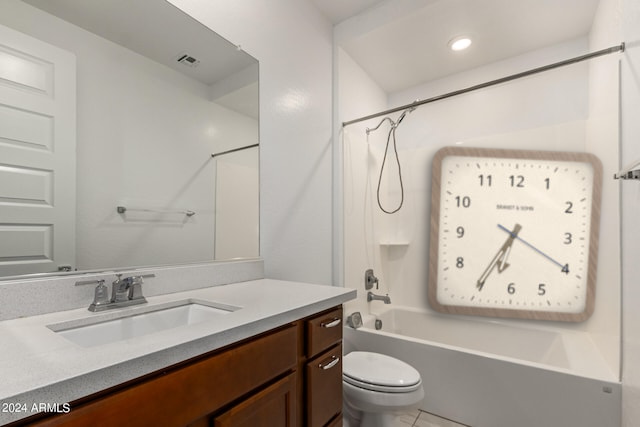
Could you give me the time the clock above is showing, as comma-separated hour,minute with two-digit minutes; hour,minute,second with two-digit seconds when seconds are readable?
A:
6,35,20
